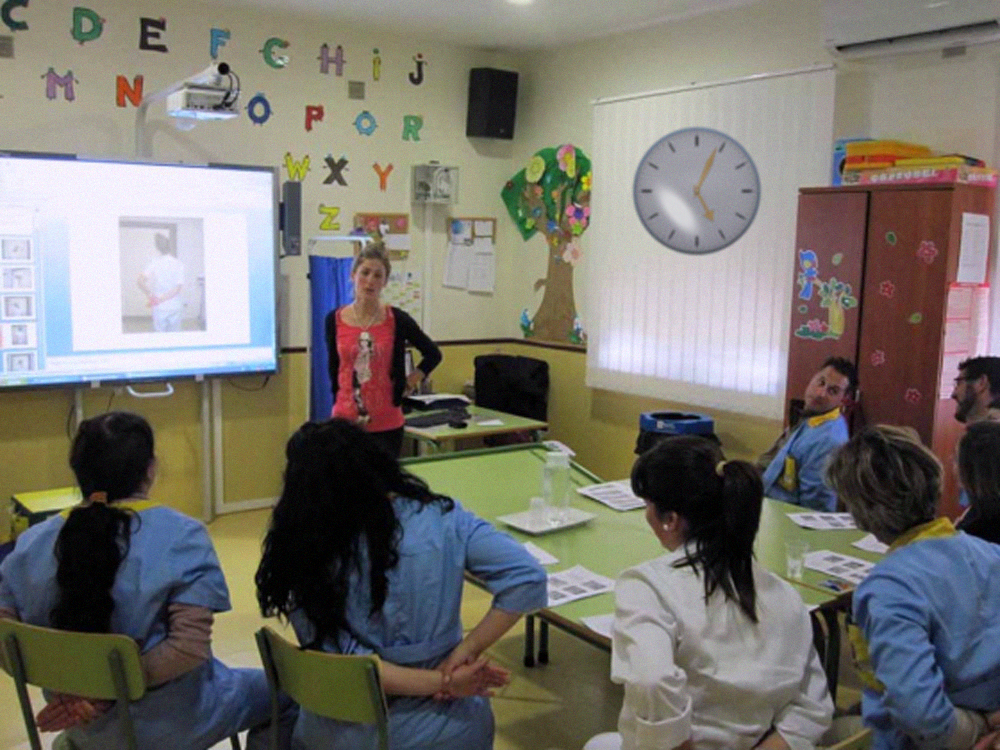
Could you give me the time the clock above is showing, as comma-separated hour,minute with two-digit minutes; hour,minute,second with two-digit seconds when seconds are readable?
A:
5,04
